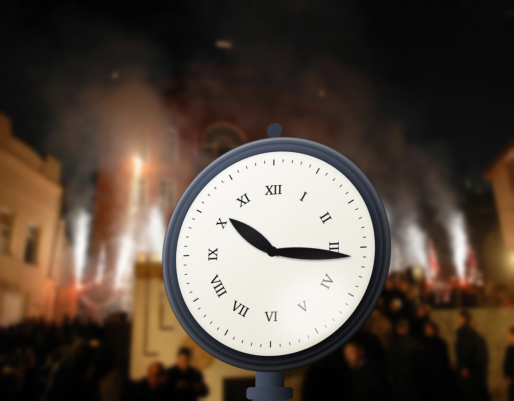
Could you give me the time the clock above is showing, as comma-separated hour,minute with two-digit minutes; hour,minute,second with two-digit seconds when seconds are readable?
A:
10,16
